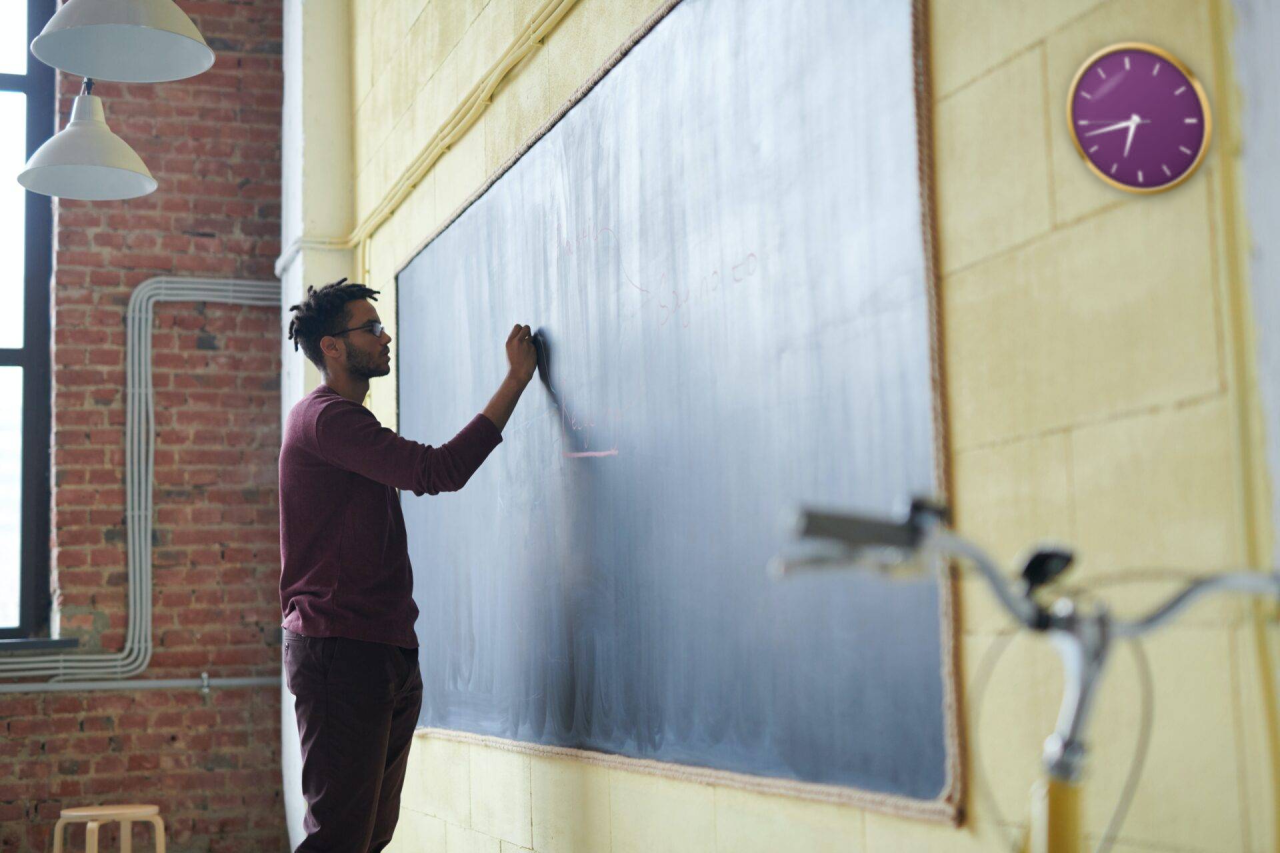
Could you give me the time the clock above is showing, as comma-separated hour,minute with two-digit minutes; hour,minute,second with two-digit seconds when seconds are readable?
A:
6,42,45
